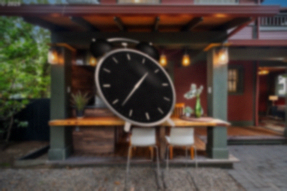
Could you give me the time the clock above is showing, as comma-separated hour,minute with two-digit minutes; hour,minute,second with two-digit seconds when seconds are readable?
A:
1,38
